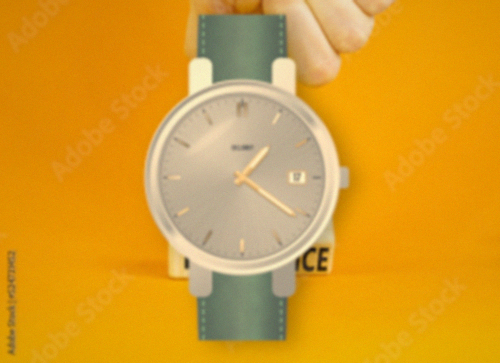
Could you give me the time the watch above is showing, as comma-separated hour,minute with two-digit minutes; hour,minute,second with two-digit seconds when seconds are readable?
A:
1,21
